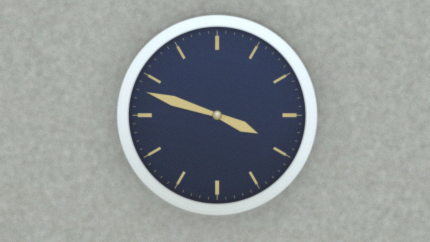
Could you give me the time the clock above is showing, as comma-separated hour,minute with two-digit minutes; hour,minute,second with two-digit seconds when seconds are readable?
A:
3,48
